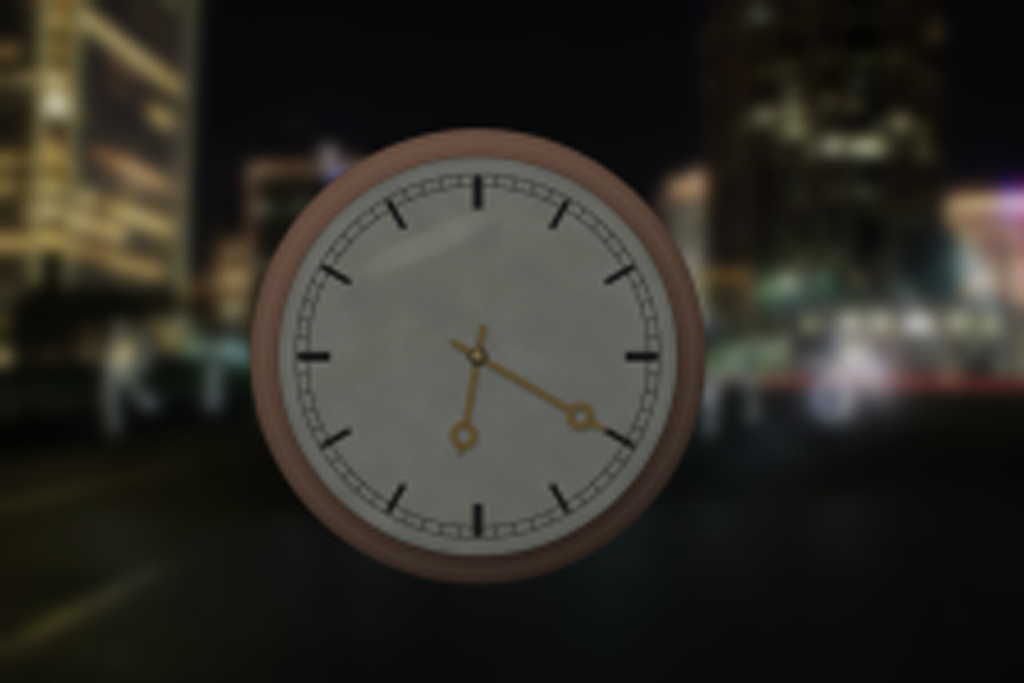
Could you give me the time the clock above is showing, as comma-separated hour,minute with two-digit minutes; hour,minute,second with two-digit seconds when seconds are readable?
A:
6,20
